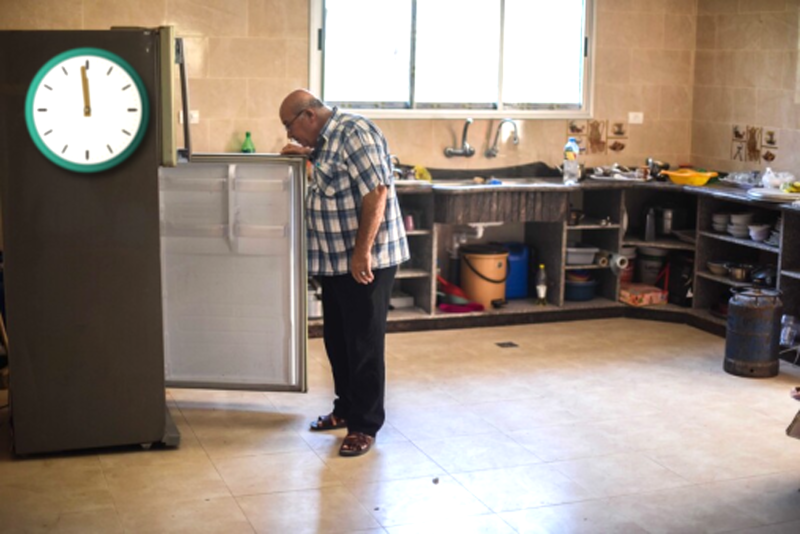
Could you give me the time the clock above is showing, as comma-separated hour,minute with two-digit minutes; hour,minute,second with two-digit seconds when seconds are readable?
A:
11,59
